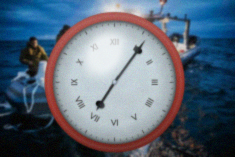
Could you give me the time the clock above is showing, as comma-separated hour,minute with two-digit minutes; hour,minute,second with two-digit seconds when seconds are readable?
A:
7,06
